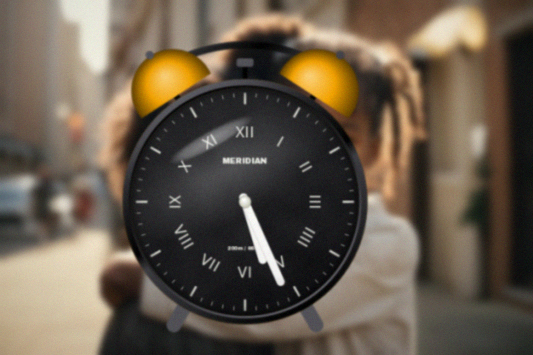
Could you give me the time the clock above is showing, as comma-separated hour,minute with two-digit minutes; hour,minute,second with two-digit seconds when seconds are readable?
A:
5,26
